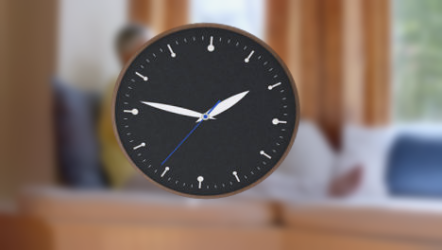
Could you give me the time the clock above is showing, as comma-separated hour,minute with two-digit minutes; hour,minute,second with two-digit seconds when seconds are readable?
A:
1,46,36
